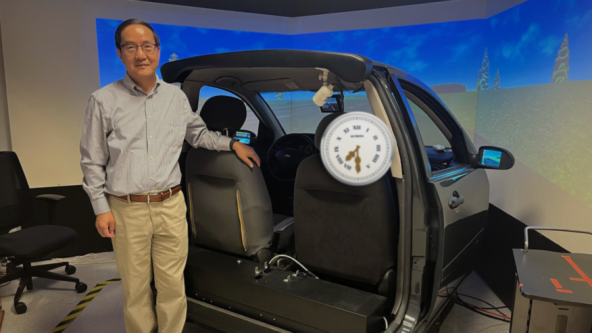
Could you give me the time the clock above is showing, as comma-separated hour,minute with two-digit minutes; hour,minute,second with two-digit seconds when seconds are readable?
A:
7,30
